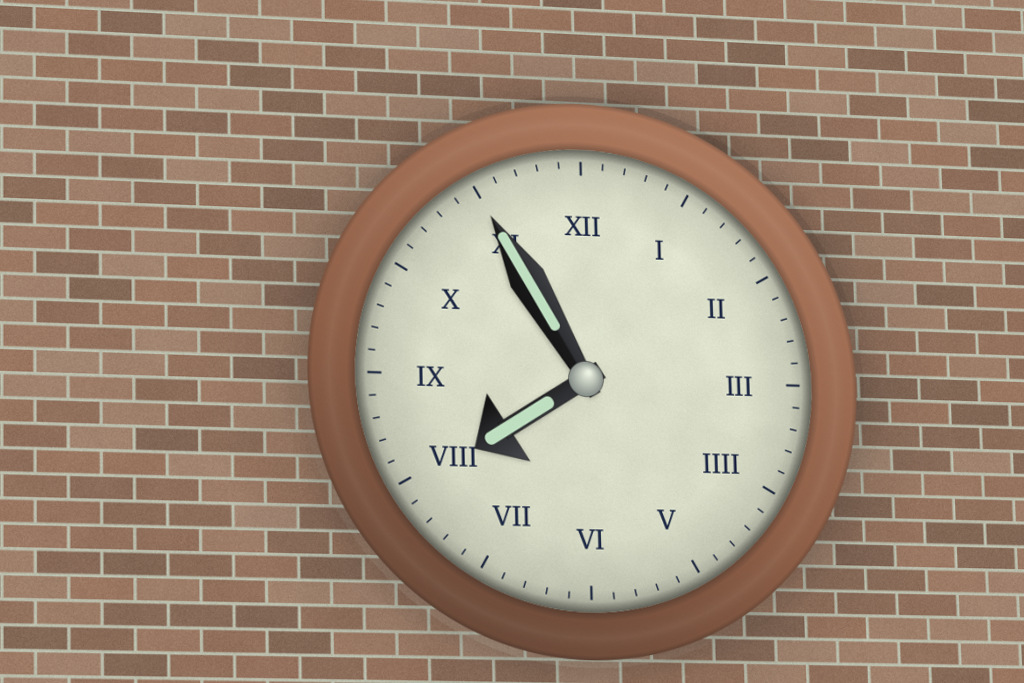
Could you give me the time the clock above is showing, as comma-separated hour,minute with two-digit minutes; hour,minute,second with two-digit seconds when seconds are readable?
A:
7,55
